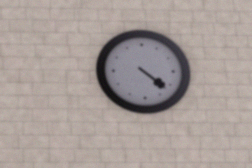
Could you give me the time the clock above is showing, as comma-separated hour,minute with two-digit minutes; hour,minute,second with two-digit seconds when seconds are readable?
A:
4,22
